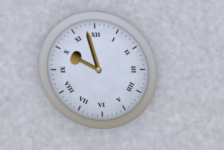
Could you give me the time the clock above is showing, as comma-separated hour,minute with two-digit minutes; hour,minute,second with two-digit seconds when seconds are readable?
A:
9,58
